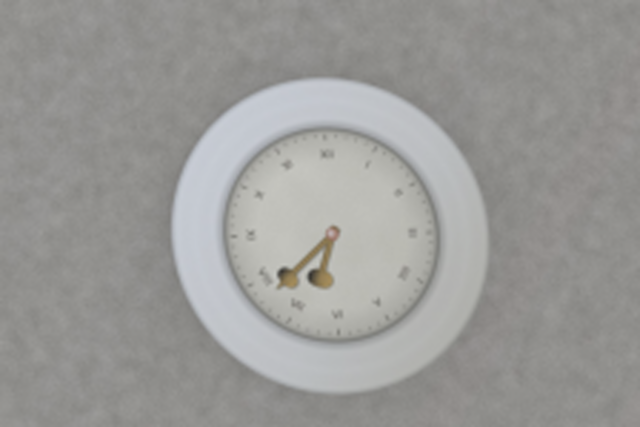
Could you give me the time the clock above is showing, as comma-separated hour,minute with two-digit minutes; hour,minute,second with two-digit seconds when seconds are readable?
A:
6,38
